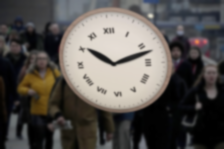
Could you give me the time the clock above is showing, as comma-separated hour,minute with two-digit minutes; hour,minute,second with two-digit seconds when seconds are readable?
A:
10,12
